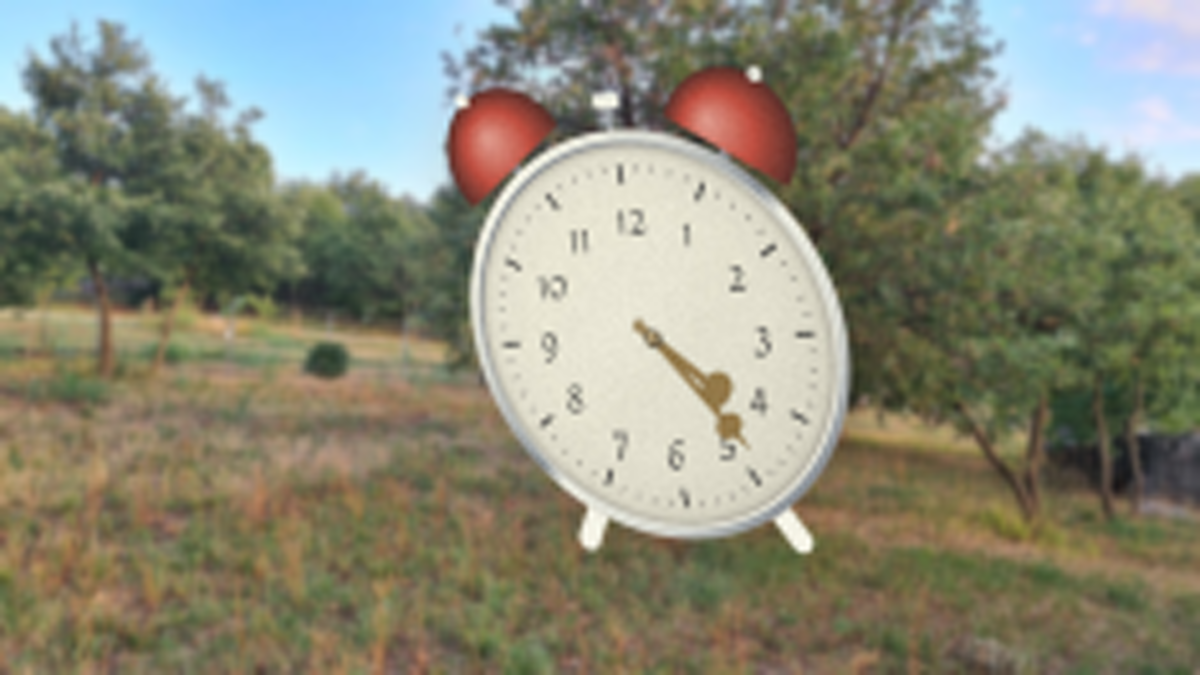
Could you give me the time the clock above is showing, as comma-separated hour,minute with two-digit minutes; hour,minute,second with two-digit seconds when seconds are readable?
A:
4,24
